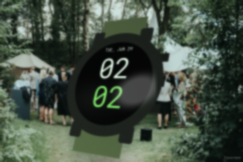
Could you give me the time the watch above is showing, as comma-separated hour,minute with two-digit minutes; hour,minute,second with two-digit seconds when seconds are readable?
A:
2,02
